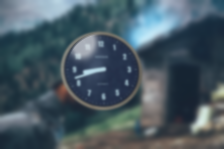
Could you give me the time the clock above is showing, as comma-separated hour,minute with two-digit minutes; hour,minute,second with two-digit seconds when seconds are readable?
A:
8,42
